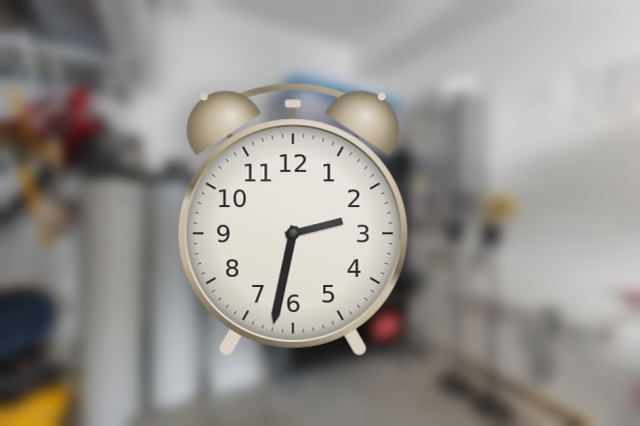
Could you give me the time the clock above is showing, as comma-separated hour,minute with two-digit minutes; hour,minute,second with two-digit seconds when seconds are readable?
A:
2,32
